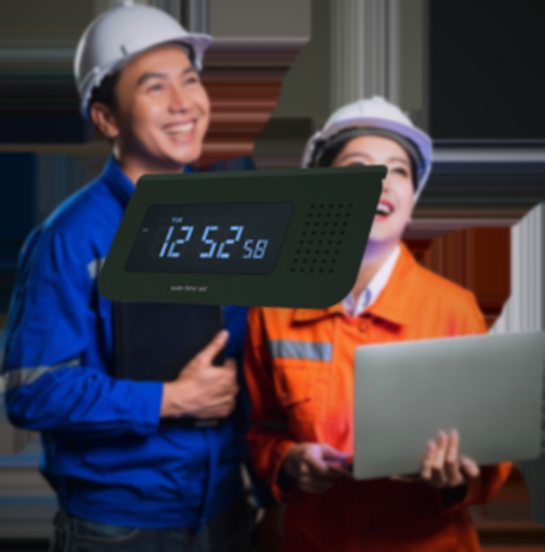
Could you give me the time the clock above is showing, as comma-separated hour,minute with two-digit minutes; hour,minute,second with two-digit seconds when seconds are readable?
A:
12,52,58
